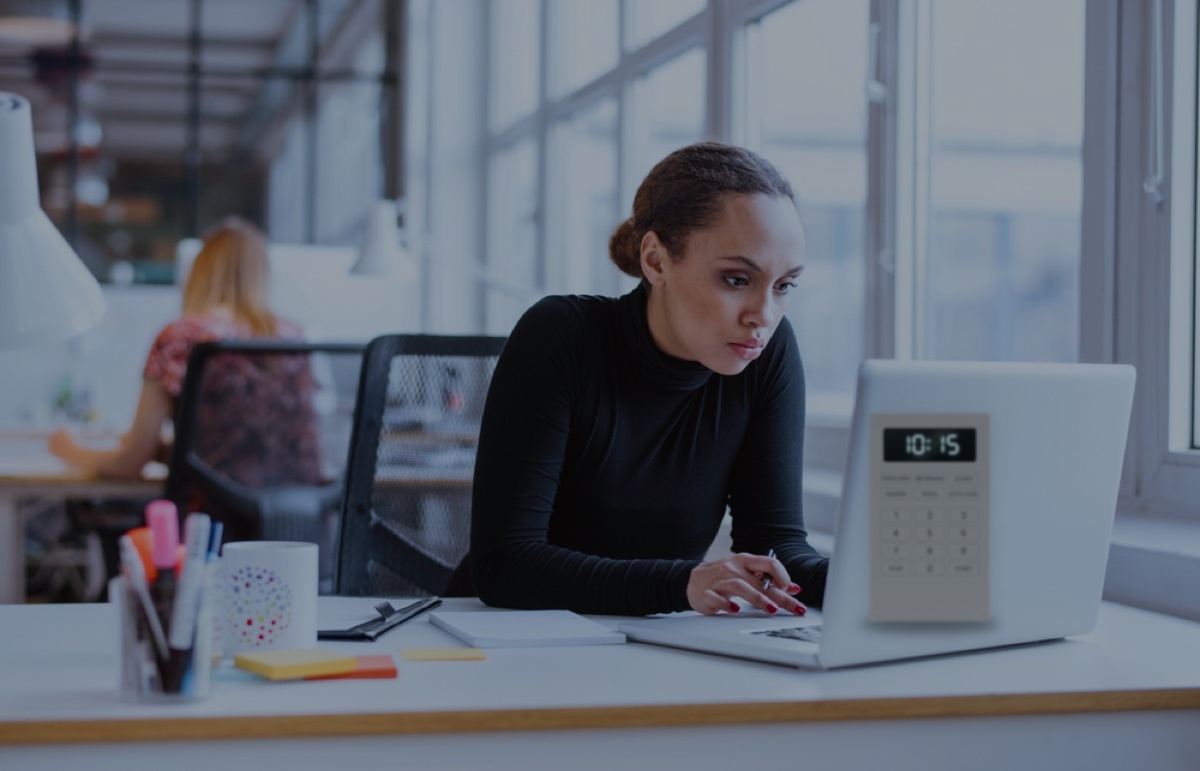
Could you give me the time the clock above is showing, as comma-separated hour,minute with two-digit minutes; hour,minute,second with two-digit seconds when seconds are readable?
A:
10,15
